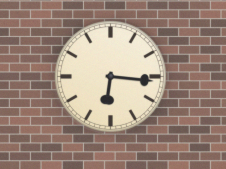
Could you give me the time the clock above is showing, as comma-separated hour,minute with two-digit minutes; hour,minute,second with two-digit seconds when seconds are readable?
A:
6,16
